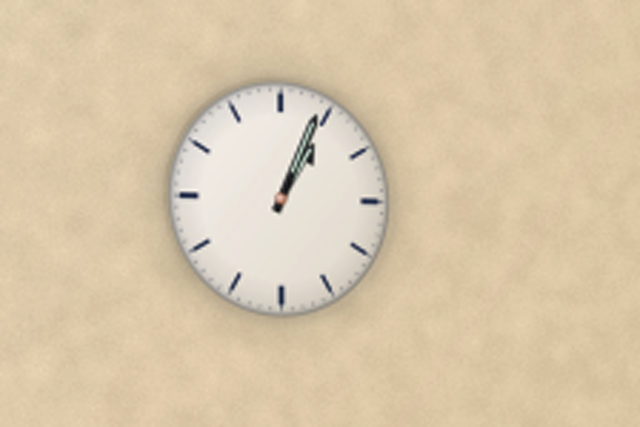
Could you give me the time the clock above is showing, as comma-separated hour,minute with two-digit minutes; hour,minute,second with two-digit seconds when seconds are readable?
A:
1,04
